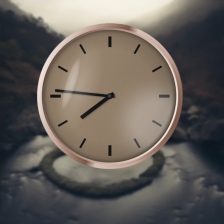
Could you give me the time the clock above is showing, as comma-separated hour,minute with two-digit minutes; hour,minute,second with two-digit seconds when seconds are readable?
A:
7,46
